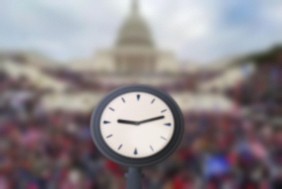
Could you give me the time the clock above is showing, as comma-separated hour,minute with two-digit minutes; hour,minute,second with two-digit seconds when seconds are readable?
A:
9,12
